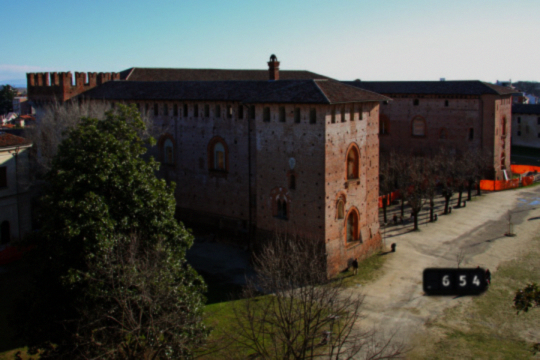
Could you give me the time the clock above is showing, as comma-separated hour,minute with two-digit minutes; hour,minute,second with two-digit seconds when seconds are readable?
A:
6,54
